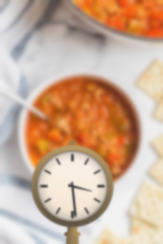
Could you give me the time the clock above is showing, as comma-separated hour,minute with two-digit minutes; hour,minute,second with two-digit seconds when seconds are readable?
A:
3,29
